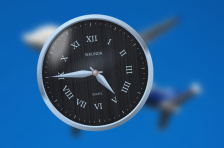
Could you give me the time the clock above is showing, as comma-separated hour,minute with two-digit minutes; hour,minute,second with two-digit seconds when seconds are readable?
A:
4,45
